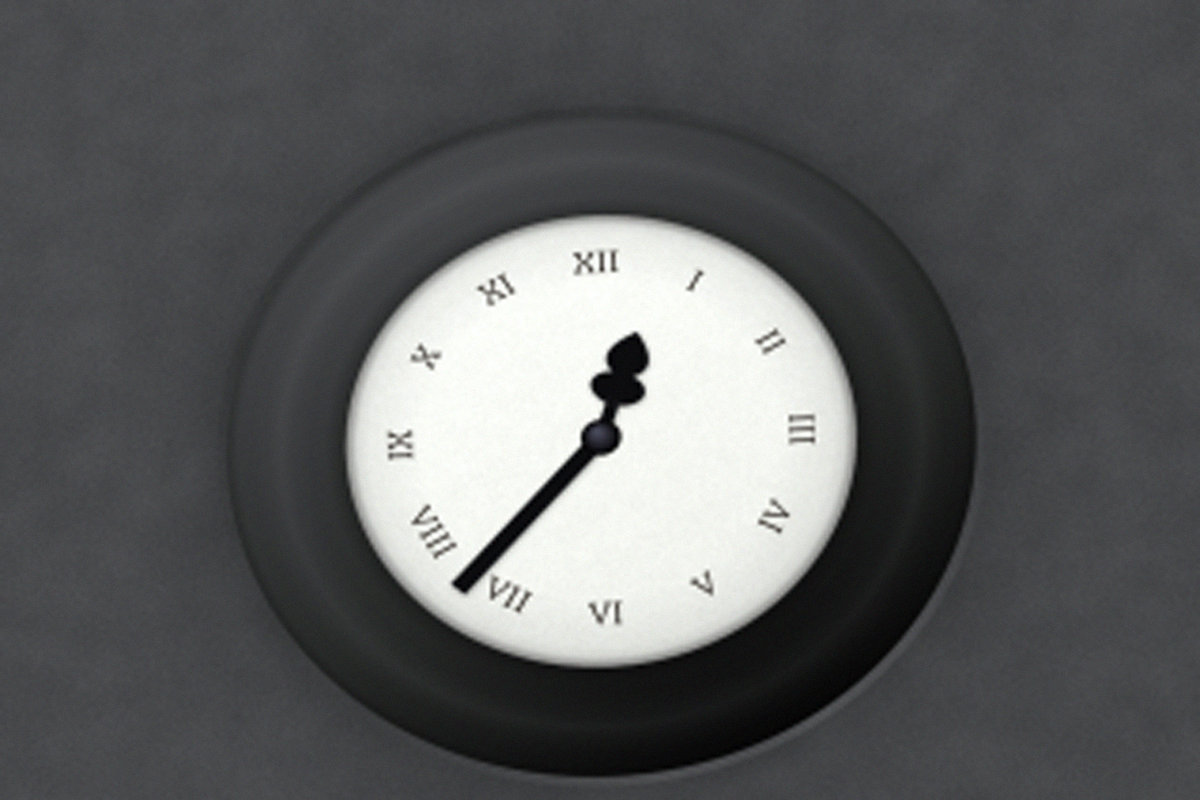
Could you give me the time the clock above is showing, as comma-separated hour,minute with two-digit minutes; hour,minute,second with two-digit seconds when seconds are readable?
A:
12,37
